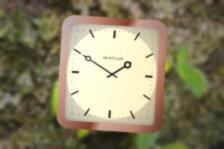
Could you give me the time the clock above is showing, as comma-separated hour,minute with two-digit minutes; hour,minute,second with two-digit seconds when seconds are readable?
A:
1,50
